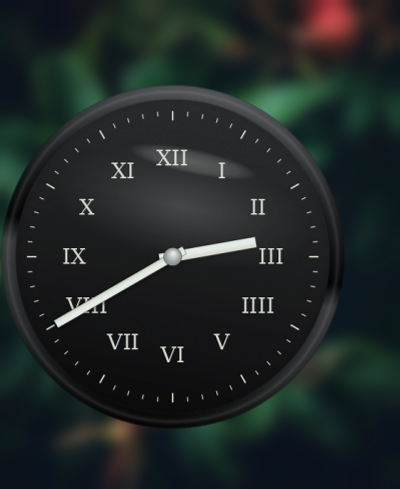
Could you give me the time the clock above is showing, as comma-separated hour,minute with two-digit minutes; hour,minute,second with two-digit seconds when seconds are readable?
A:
2,40
